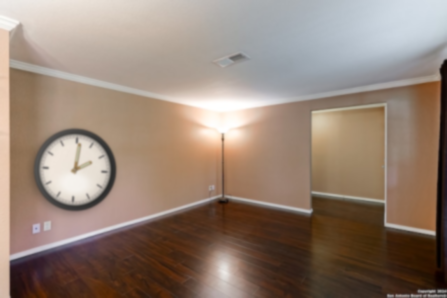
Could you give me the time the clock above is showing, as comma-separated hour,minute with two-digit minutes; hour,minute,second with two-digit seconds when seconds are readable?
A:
2,01
